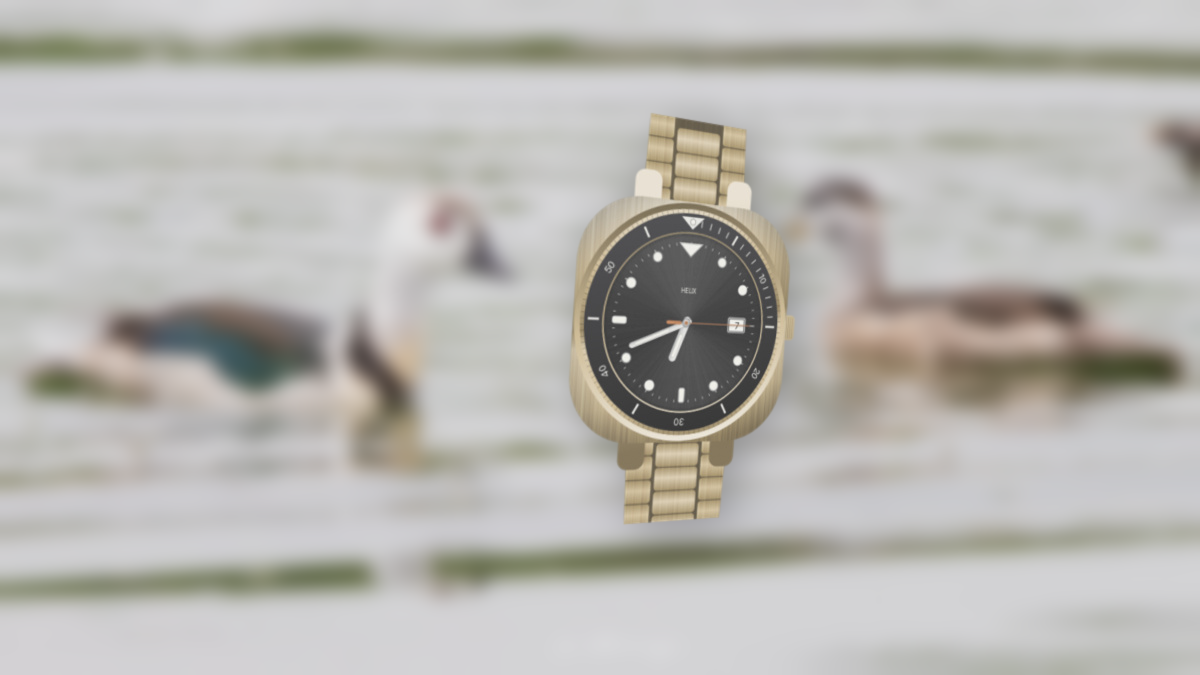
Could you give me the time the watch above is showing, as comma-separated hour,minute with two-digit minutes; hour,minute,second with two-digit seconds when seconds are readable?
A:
6,41,15
